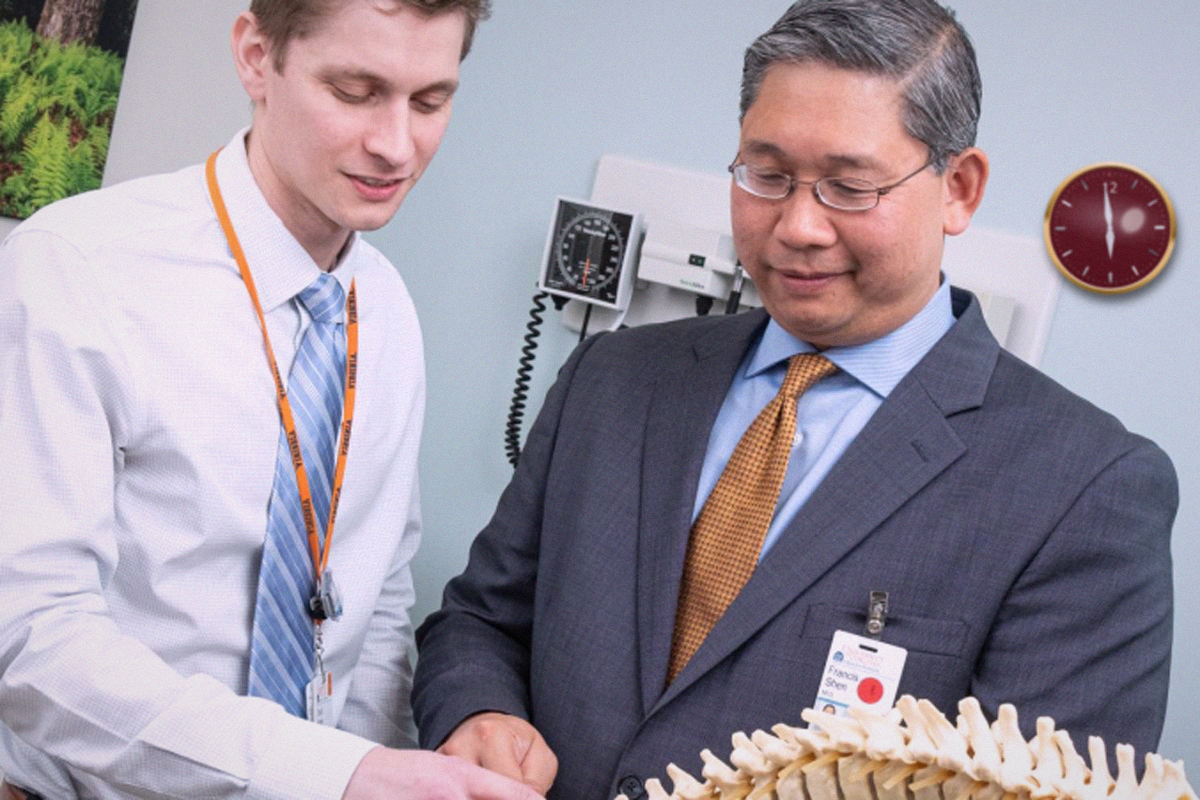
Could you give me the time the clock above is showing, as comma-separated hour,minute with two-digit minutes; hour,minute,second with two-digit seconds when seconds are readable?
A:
5,59
